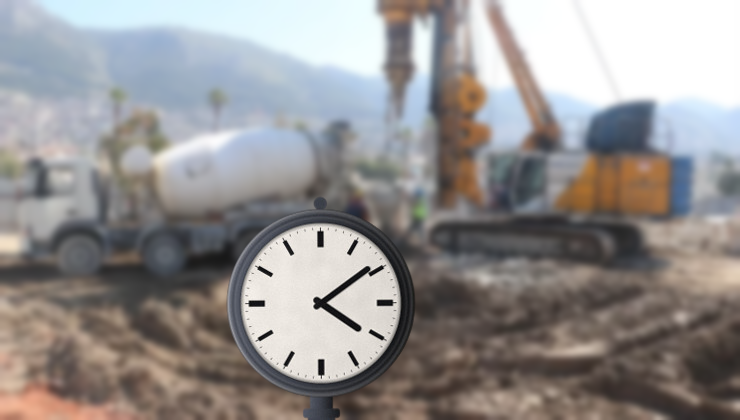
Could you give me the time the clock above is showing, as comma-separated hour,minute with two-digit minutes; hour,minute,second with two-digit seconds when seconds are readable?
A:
4,09
